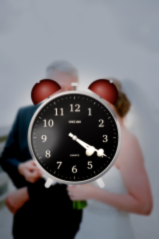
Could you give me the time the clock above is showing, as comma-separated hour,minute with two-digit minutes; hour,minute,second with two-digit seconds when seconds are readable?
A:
4,20
